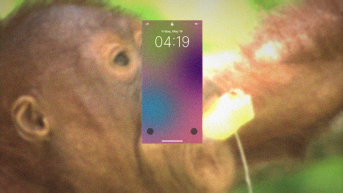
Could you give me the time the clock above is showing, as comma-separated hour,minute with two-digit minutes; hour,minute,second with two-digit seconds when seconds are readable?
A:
4,19
